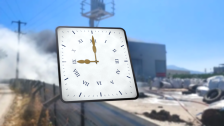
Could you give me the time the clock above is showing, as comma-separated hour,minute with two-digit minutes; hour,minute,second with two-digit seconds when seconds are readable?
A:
9,00
